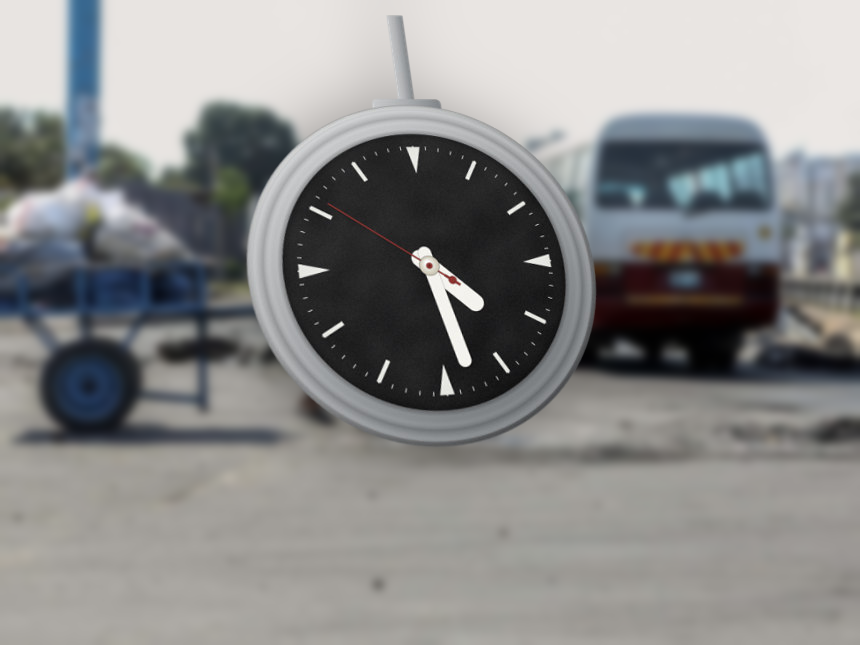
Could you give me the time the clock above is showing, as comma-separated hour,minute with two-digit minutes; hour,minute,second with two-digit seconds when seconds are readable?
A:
4,27,51
